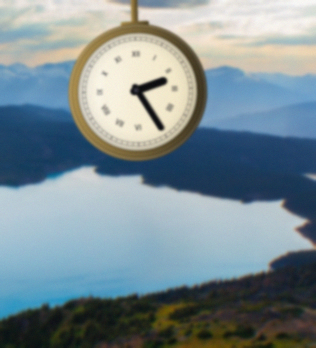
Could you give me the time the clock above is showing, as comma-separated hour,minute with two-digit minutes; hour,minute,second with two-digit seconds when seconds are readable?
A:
2,25
